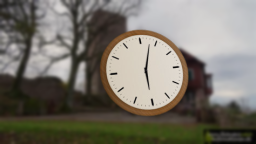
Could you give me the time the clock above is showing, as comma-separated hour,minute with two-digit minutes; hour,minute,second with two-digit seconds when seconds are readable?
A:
6,03
